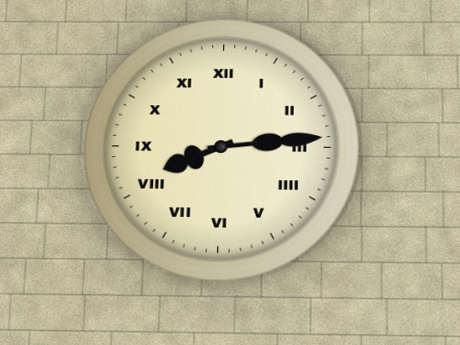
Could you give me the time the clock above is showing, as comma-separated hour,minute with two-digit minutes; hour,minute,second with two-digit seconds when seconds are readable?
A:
8,14
